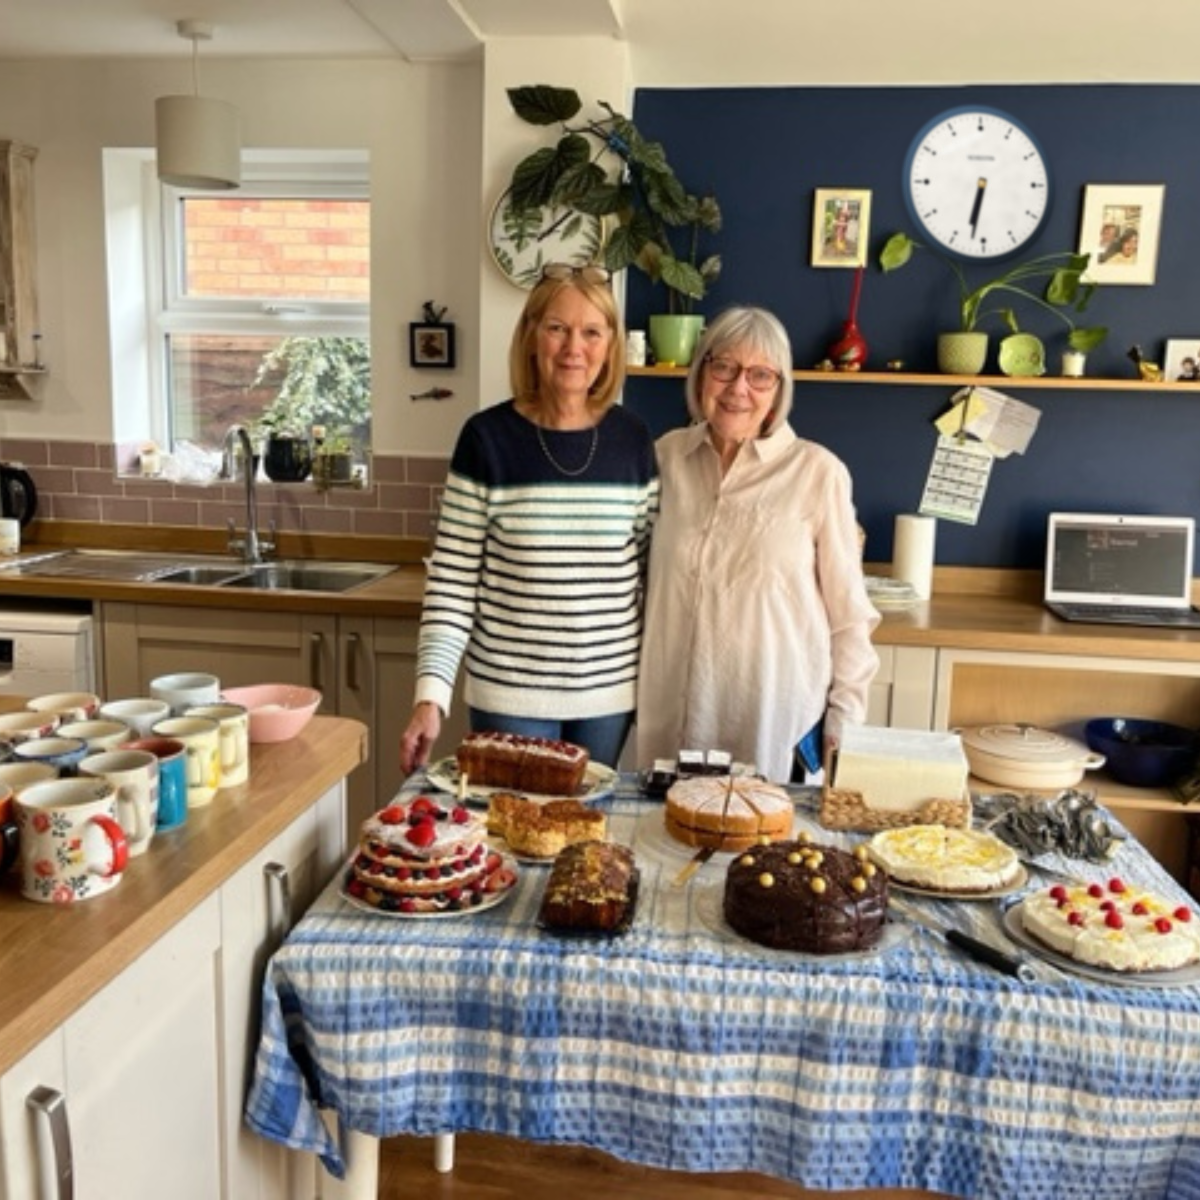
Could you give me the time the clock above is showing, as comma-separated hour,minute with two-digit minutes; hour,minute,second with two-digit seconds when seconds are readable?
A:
6,32
